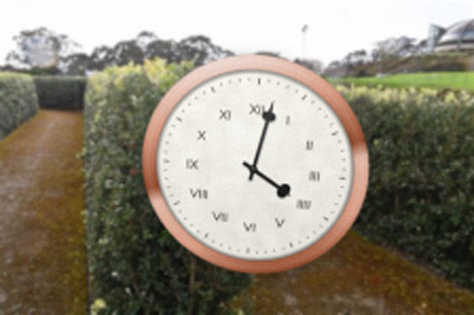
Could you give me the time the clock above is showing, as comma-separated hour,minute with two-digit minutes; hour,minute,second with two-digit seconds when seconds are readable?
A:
4,02
